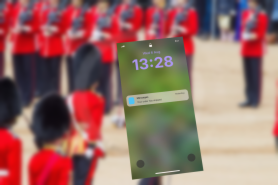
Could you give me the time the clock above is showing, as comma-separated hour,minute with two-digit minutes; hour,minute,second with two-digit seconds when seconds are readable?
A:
13,28
